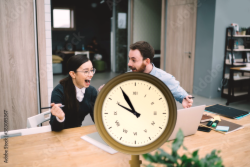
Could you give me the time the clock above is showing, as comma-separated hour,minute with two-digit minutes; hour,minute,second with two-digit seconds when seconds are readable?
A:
9,55
